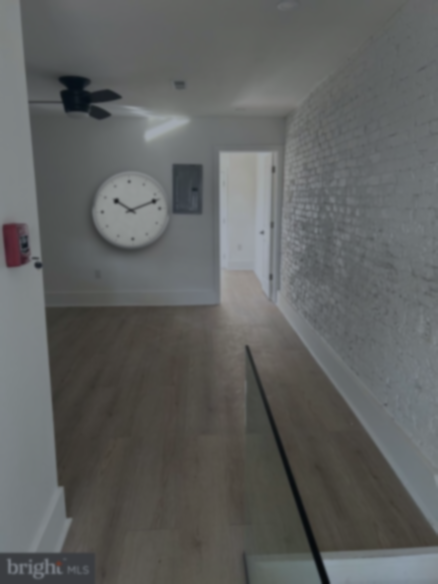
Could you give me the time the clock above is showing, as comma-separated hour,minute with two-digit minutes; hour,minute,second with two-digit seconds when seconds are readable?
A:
10,12
